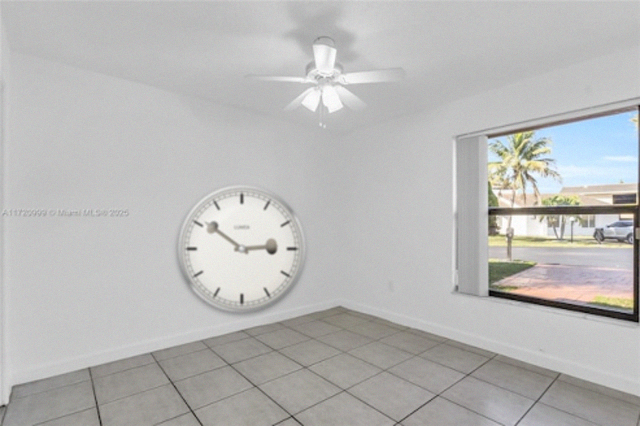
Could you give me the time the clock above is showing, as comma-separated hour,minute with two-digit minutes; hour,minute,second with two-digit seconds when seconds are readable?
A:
2,51
